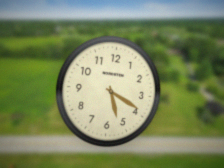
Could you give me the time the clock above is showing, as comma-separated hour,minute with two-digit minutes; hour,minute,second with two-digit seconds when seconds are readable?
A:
5,19
